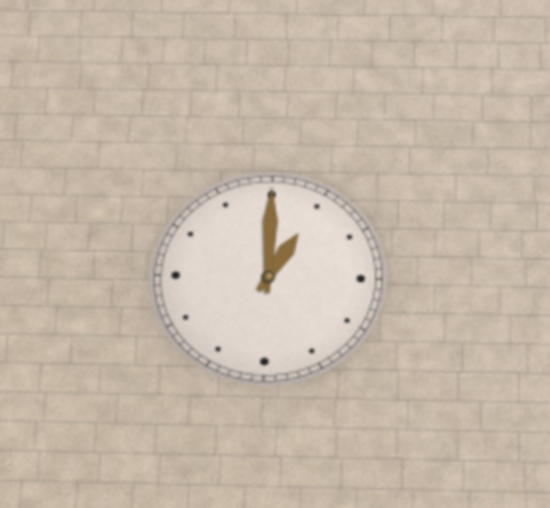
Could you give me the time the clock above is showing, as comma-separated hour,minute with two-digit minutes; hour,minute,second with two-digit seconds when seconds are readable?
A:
1,00
